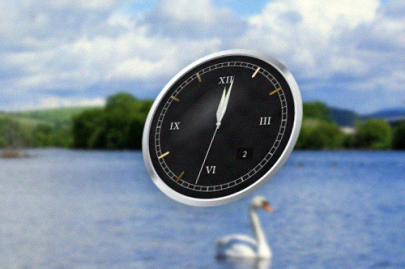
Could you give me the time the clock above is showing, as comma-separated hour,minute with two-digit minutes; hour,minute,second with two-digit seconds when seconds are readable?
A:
12,01,32
